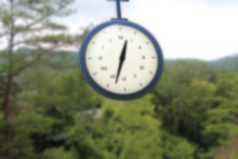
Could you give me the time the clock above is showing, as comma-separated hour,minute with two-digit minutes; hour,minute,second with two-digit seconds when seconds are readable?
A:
12,33
